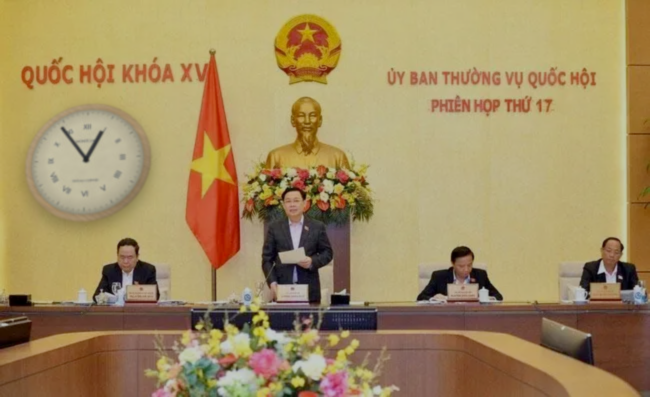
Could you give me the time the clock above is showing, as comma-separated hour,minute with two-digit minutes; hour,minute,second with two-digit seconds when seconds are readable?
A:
12,54
